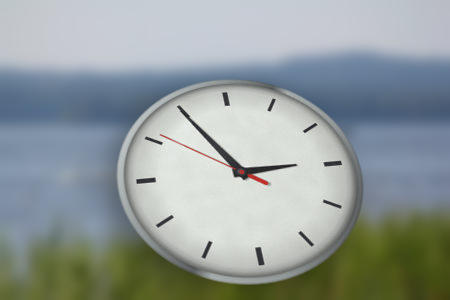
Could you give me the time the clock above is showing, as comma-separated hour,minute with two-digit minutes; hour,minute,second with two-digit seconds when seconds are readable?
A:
2,54,51
